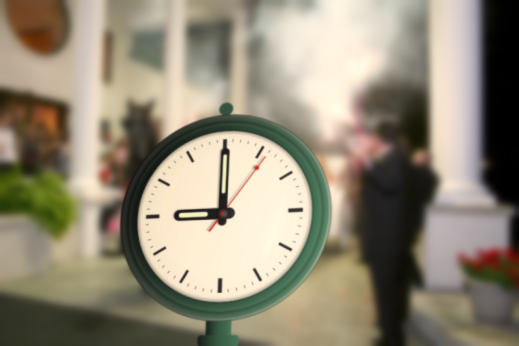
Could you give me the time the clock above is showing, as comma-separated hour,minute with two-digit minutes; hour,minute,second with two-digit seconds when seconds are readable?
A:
9,00,06
